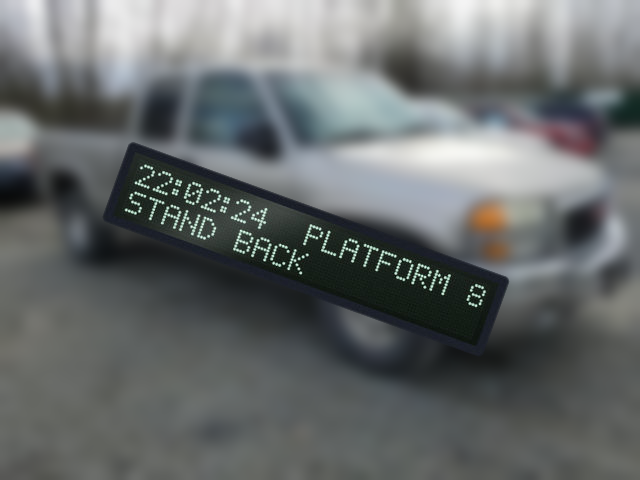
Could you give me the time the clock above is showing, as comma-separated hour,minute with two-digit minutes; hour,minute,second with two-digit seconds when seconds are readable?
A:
22,02,24
